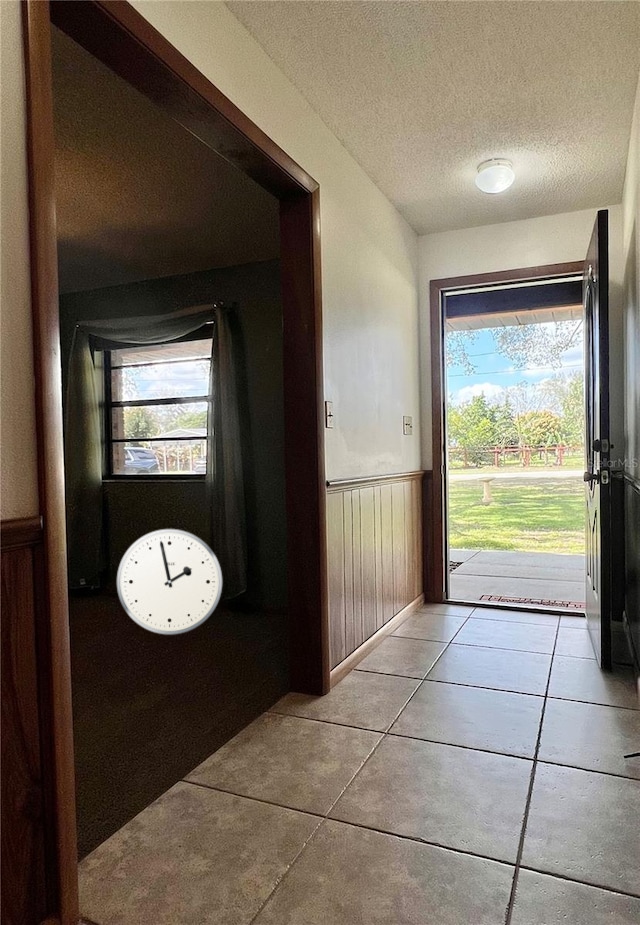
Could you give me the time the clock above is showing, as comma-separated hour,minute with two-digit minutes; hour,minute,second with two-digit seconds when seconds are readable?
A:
1,58
